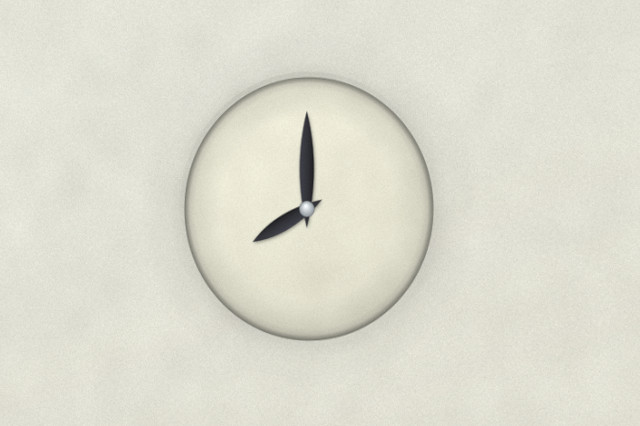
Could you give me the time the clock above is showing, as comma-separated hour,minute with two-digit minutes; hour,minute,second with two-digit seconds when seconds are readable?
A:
8,00
